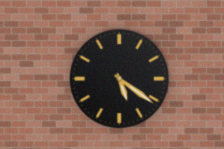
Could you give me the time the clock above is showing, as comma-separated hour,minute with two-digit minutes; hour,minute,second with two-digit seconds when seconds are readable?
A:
5,21
